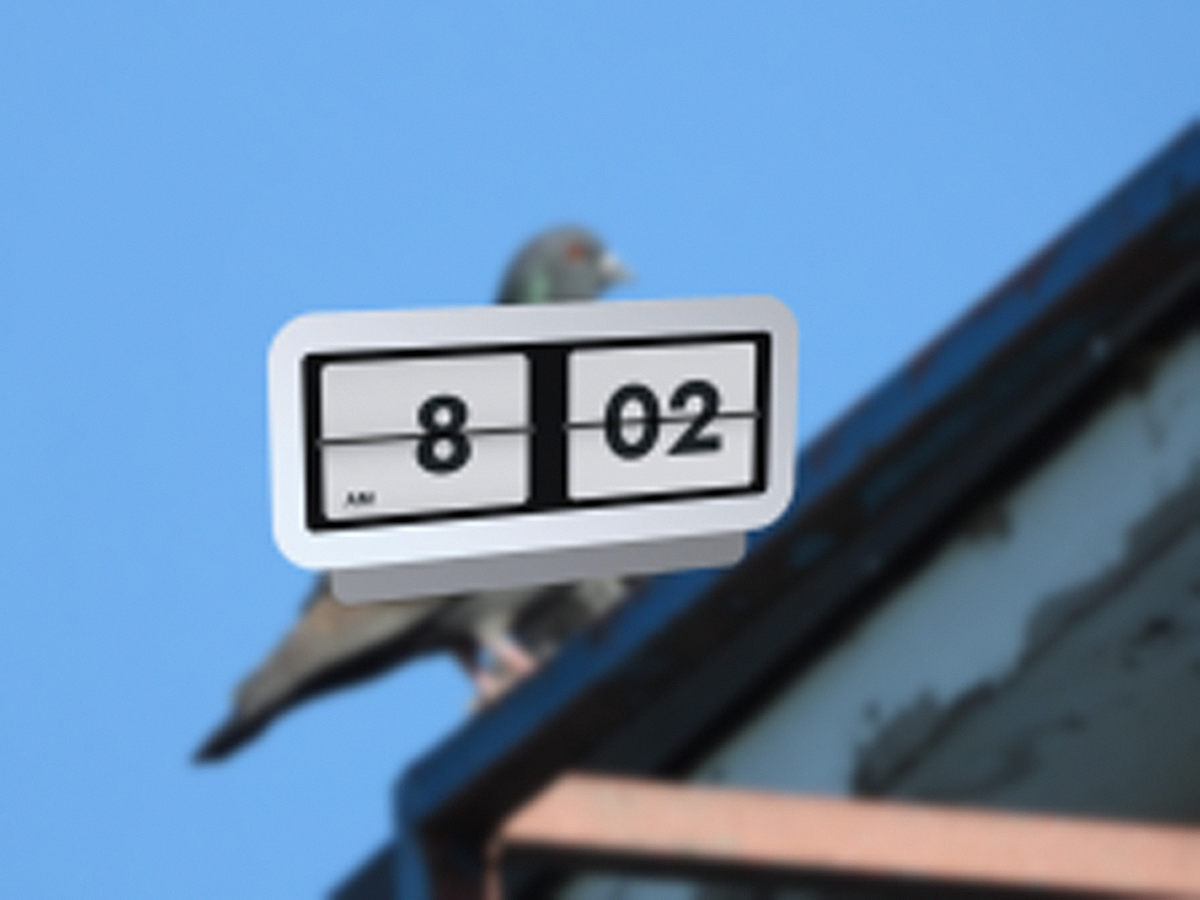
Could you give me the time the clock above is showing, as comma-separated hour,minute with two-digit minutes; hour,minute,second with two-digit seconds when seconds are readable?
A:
8,02
